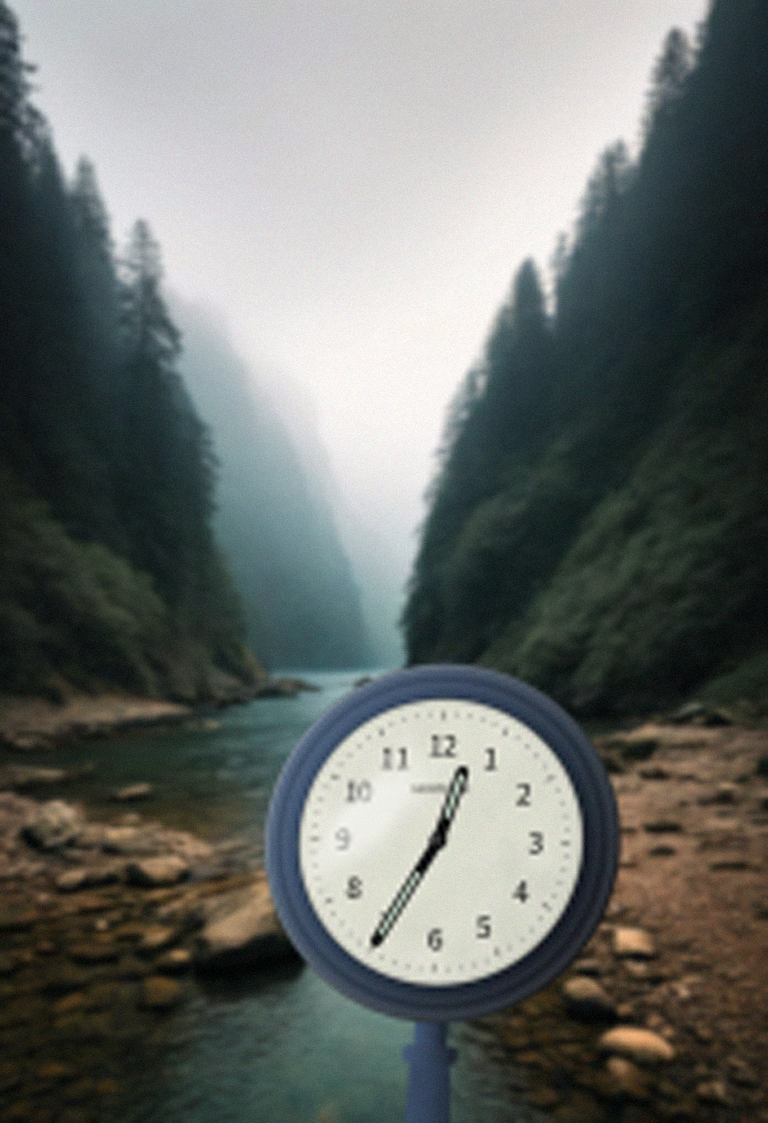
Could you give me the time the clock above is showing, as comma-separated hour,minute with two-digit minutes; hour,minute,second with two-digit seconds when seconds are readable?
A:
12,35
